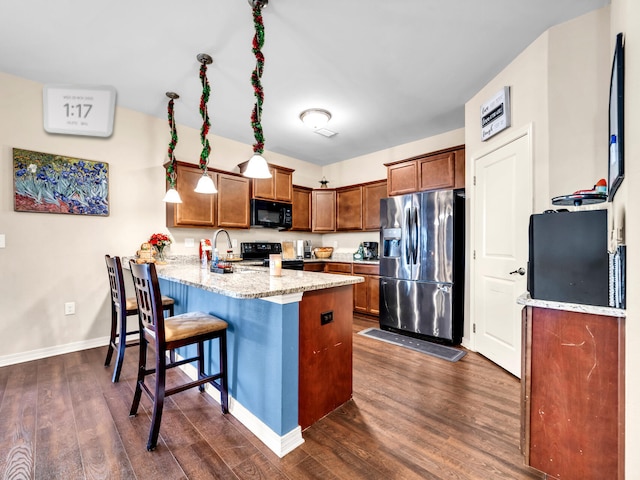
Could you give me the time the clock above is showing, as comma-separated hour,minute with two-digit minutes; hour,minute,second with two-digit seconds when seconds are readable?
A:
1,17
